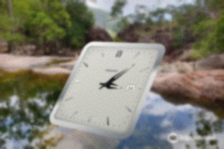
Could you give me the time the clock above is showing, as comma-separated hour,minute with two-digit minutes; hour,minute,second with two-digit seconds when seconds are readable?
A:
3,07
